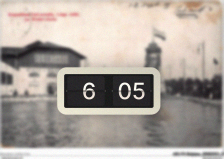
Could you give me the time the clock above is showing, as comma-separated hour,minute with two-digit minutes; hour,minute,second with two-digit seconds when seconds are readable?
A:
6,05
